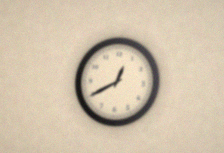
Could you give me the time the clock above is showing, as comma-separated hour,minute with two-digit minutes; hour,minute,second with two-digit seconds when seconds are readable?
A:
12,40
